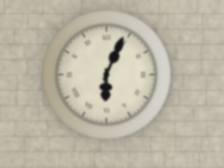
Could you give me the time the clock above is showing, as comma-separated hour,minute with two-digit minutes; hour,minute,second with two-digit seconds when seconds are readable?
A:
6,04
